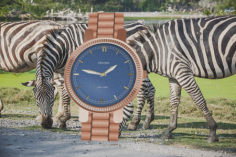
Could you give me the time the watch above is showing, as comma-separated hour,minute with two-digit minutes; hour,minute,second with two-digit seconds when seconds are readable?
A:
1,47
